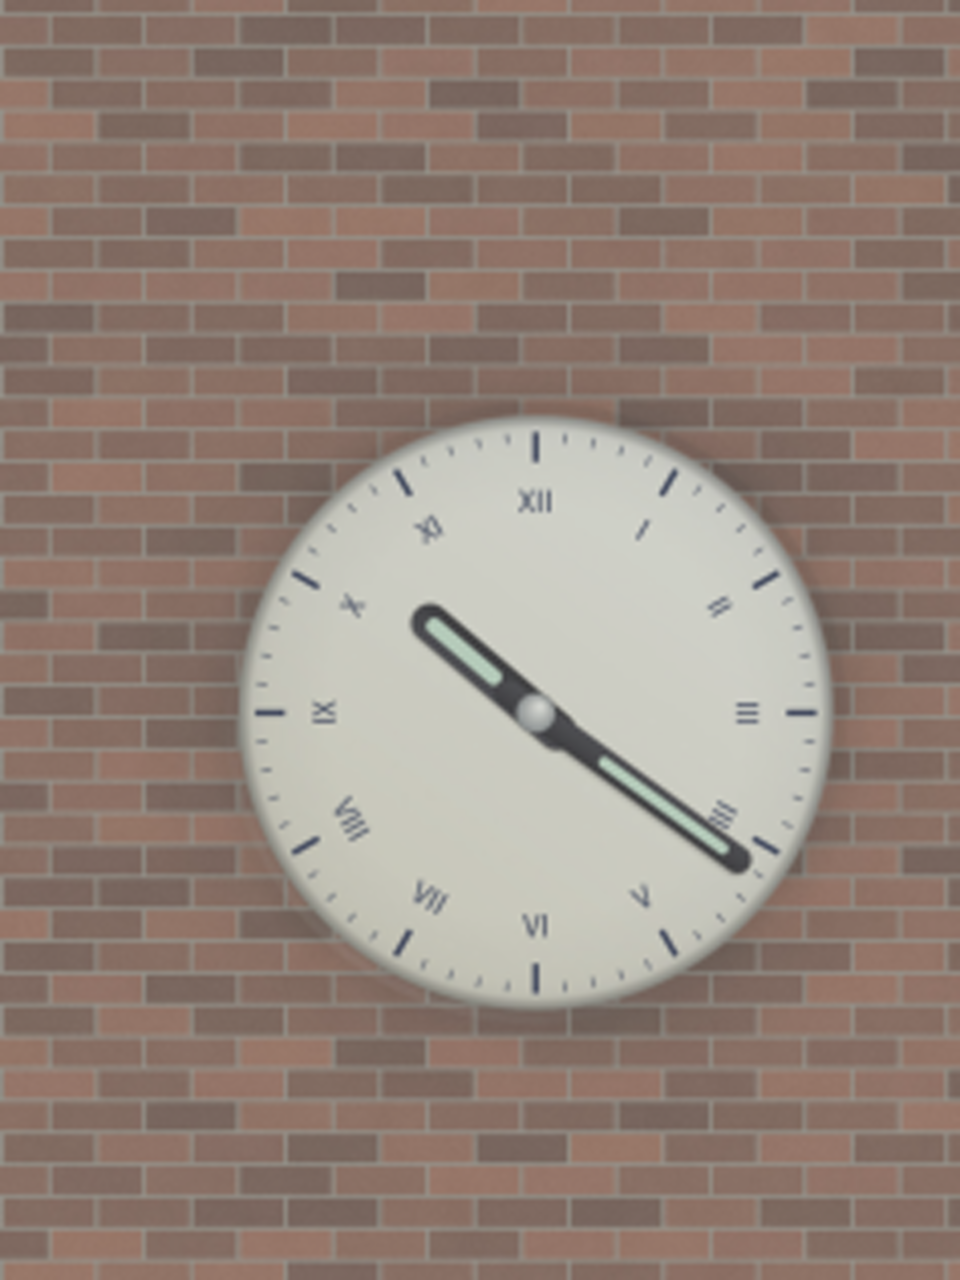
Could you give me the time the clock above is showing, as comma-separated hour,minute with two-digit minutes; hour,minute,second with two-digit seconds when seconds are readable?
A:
10,21
